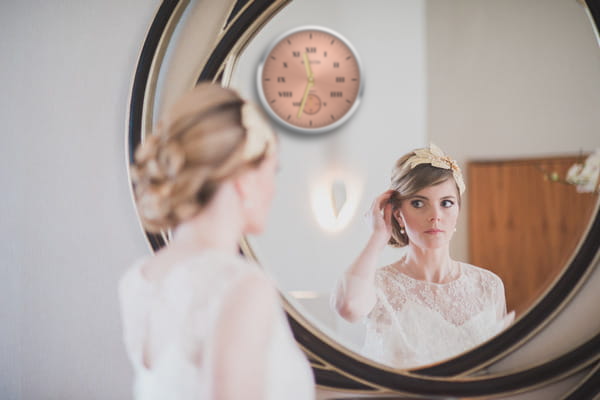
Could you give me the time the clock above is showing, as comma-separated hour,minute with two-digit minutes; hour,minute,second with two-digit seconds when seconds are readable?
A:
11,33
